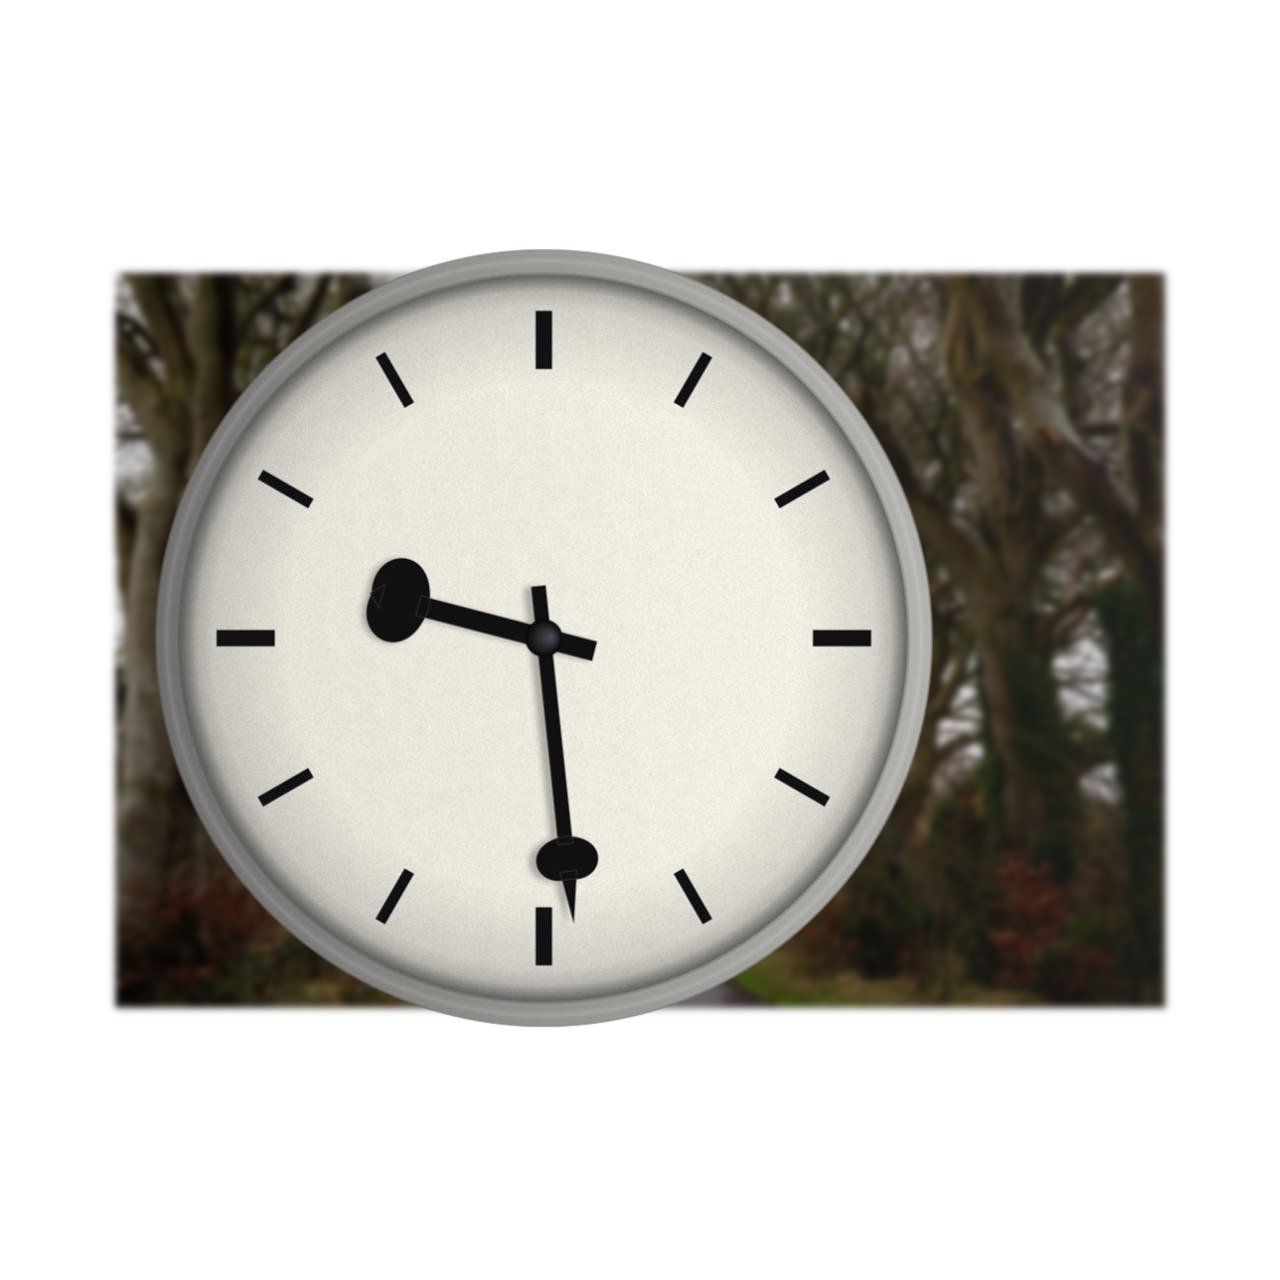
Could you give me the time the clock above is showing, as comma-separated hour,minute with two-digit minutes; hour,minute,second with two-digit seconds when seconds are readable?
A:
9,29
